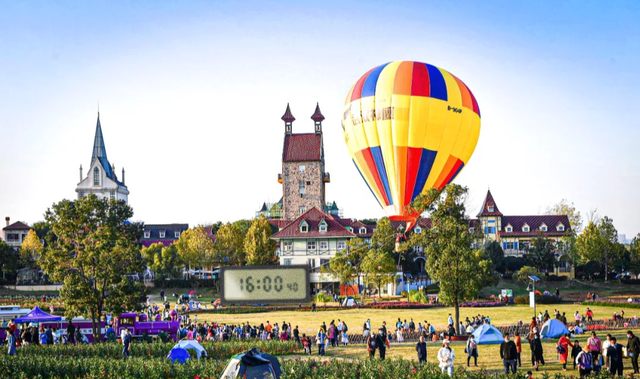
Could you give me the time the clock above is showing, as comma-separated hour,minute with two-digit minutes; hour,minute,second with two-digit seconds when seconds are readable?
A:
16,00
